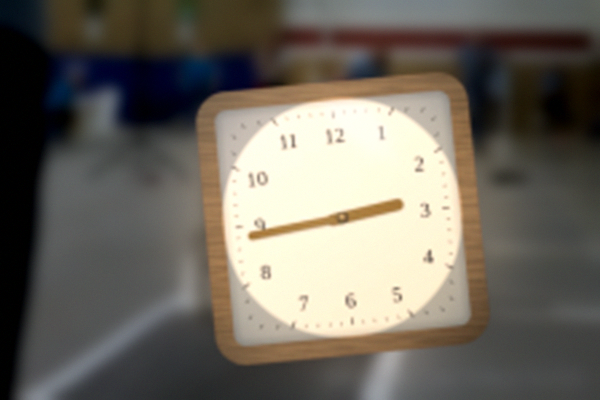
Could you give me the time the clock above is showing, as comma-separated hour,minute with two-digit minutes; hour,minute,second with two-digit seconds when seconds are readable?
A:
2,44
